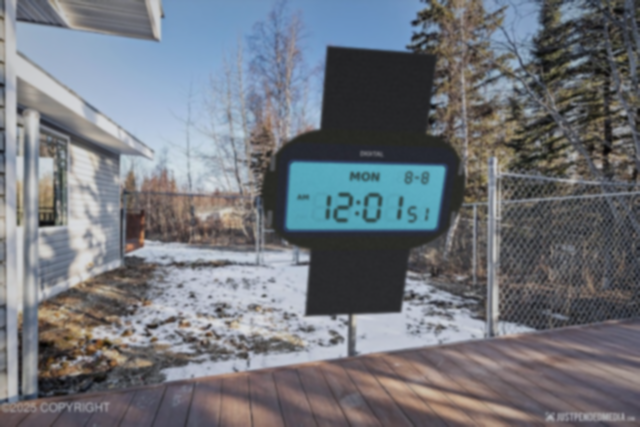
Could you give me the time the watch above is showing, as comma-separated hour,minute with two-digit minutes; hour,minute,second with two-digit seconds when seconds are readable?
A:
12,01,51
